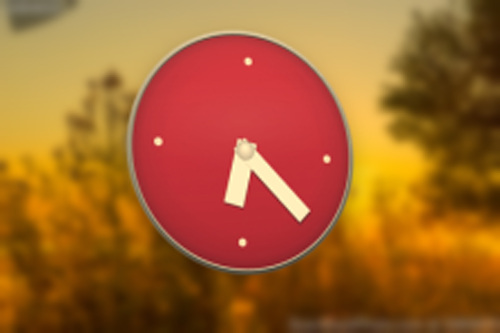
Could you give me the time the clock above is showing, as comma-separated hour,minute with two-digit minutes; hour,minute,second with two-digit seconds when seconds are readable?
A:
6,22
